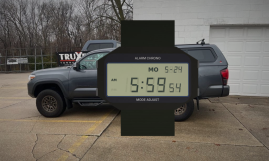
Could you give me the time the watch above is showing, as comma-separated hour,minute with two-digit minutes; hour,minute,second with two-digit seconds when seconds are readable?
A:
5,59,54
